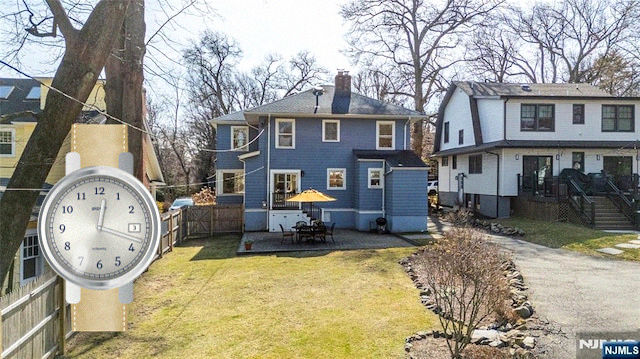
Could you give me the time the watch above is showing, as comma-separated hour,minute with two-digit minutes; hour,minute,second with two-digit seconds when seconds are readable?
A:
12,18
